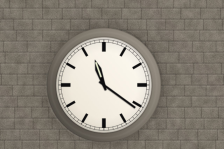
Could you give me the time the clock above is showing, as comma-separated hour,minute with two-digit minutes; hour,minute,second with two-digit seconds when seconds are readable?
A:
11,21
